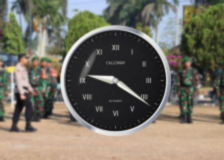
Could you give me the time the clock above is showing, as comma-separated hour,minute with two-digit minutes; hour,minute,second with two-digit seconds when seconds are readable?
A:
9,21
